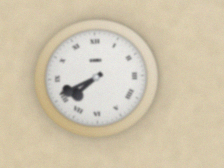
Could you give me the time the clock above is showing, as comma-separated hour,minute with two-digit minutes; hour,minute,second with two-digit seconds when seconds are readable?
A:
7,41
